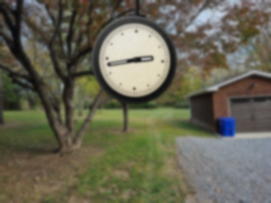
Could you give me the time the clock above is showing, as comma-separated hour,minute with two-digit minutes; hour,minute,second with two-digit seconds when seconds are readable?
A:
2,43
